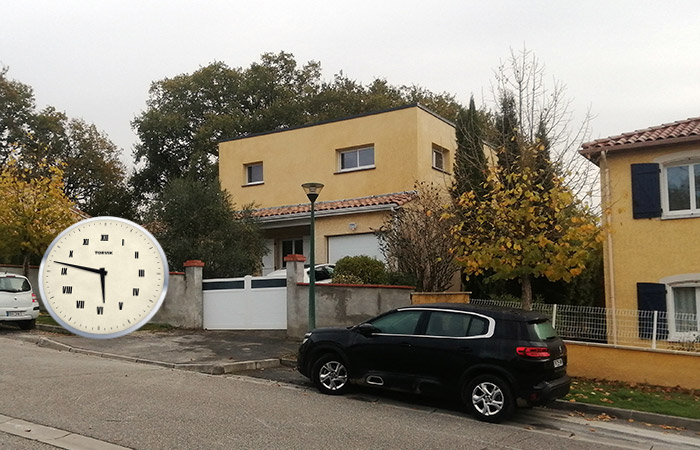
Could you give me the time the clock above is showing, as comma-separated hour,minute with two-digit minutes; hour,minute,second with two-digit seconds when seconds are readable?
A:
5,47
